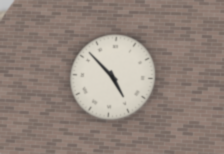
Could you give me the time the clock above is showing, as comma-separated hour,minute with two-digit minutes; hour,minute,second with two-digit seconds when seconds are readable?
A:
4,52
